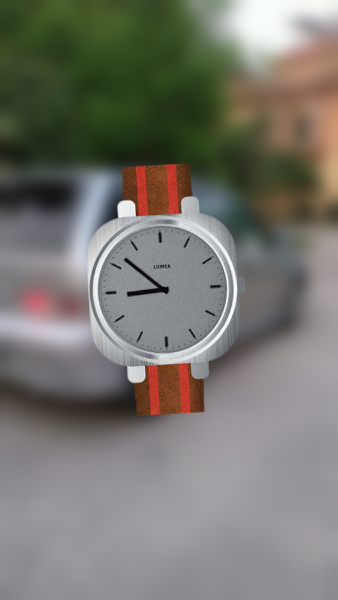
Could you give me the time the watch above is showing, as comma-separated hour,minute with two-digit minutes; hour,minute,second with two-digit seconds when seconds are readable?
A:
8,52
